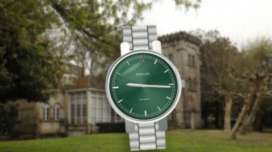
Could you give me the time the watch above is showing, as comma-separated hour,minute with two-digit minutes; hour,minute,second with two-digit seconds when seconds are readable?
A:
9,16
